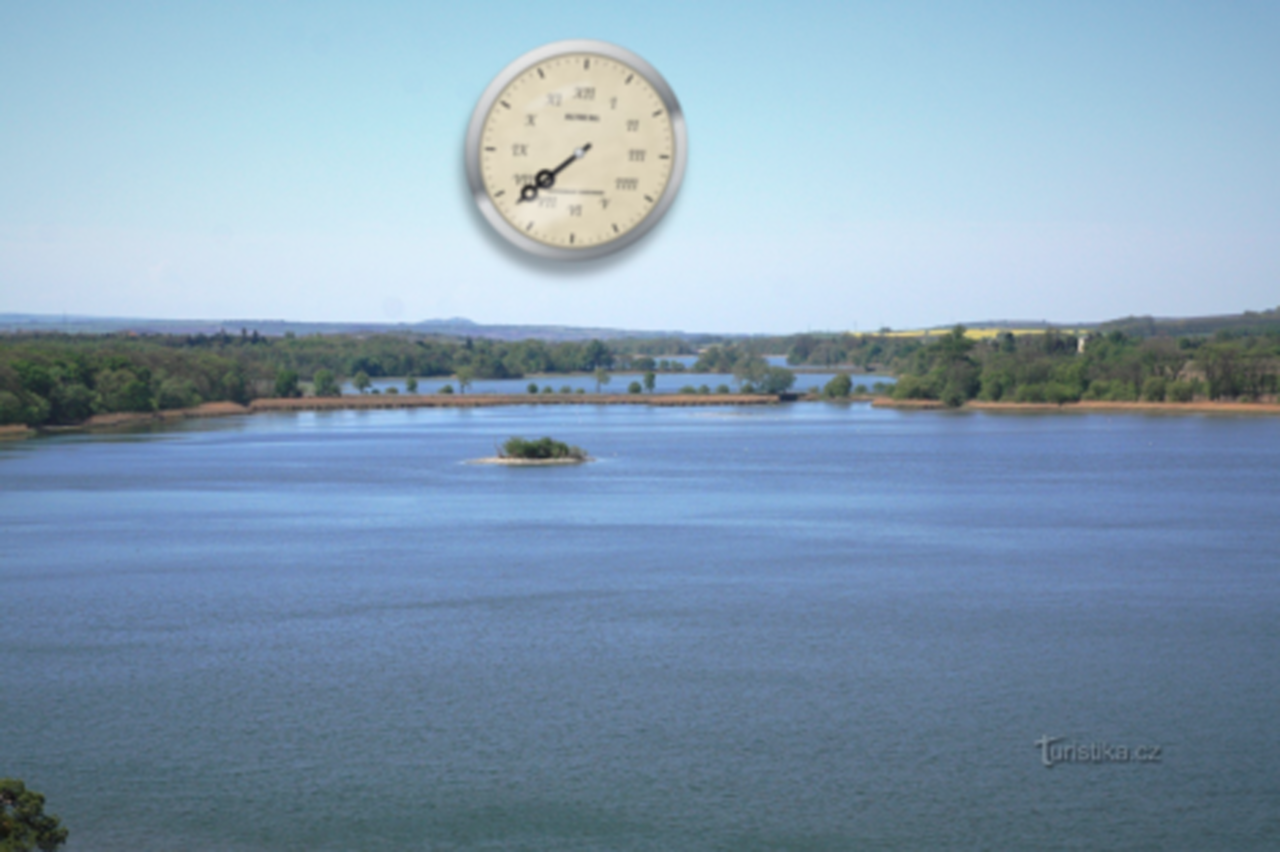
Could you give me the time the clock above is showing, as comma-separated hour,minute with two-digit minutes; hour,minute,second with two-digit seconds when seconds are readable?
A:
7,38
